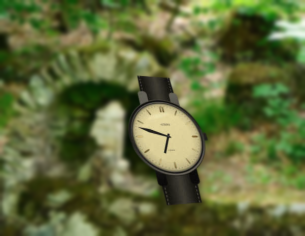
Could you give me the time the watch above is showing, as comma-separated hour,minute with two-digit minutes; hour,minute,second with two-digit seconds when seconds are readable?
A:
6,48
